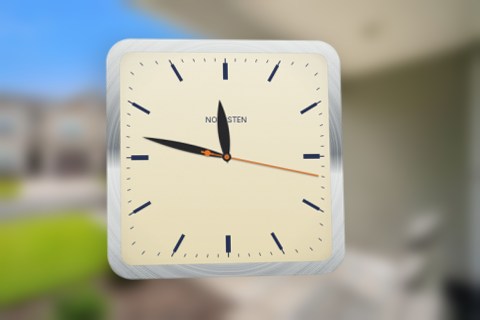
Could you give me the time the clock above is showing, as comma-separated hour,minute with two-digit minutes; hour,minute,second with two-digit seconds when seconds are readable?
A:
11,47,17
